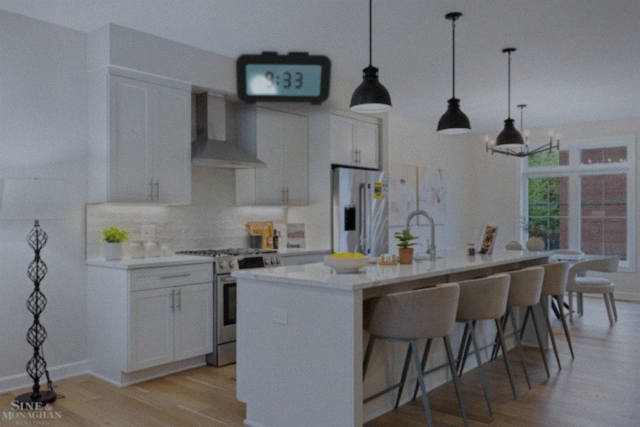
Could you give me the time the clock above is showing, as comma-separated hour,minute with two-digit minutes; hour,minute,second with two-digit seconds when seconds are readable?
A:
9,33
